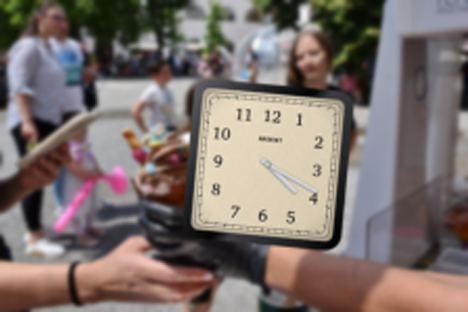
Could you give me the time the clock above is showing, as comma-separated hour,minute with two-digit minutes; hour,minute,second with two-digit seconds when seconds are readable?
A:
4,19
